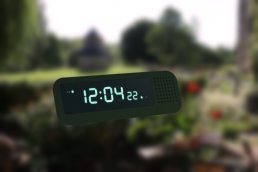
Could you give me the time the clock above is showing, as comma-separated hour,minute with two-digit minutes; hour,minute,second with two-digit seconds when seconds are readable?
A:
12,04,22
